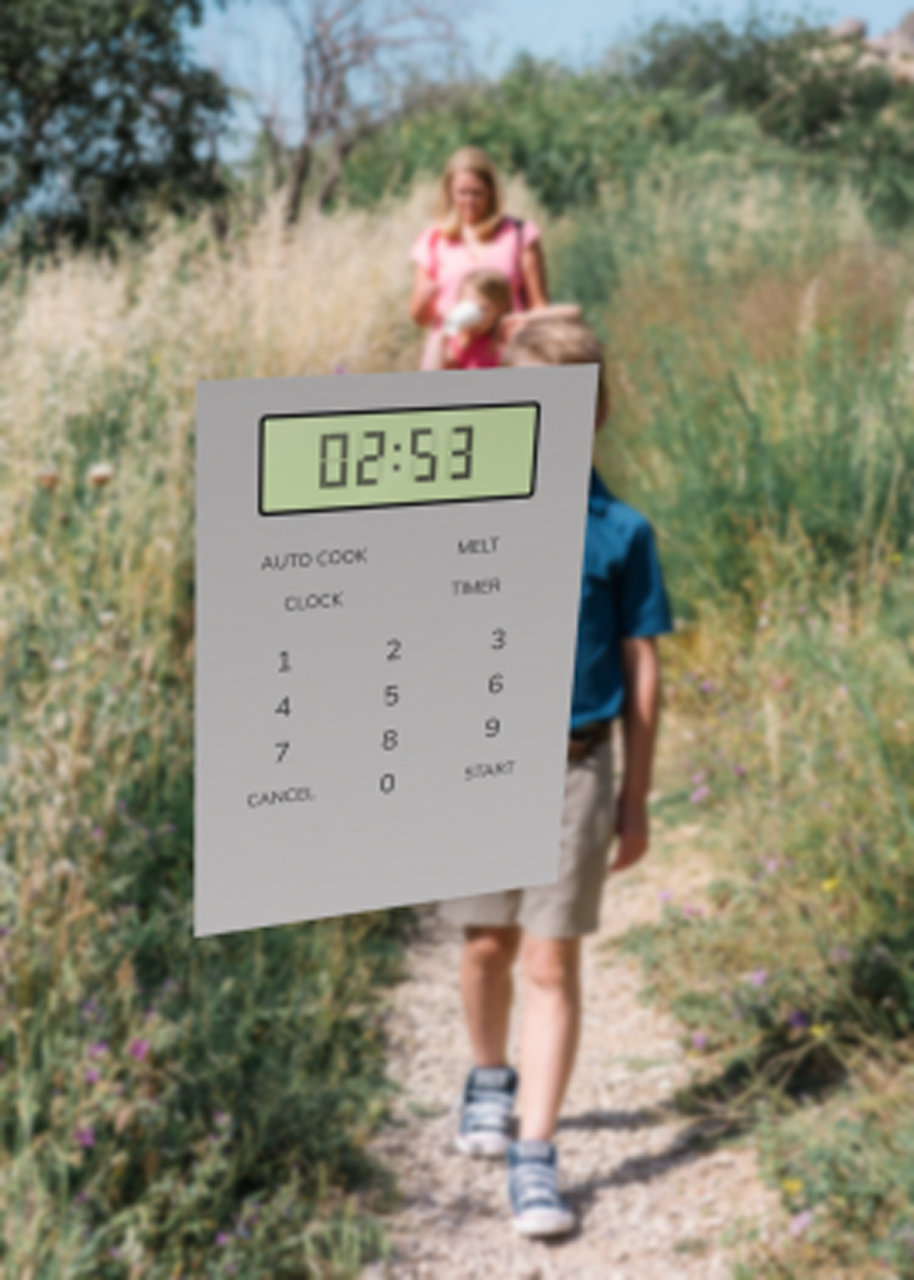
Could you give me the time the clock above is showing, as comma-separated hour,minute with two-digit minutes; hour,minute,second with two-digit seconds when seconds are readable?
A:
2,53
